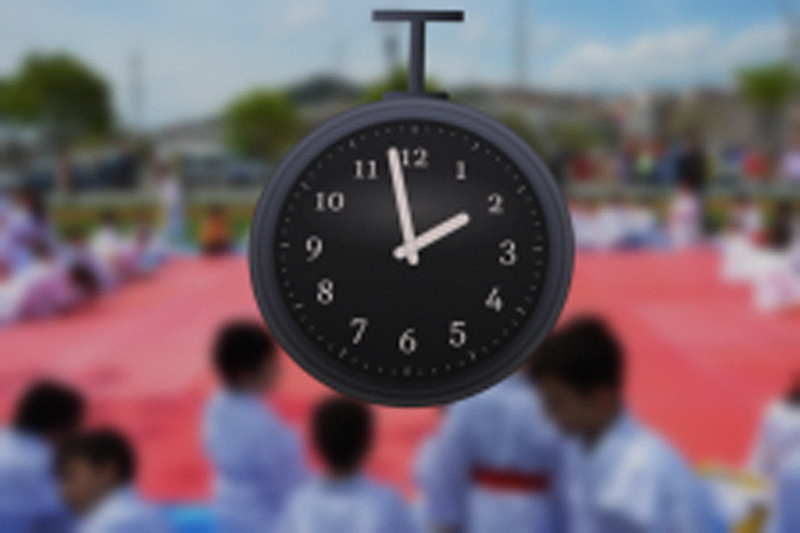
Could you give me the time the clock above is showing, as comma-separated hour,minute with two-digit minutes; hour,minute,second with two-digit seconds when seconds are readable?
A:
1,58
